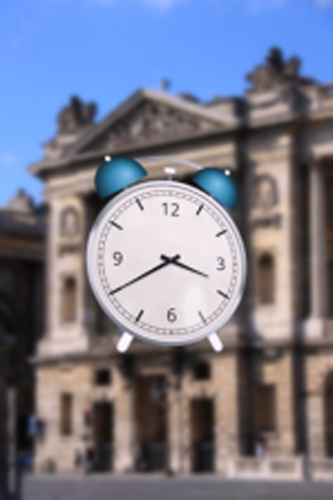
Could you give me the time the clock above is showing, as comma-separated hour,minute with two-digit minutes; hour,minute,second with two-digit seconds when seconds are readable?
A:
3,40
